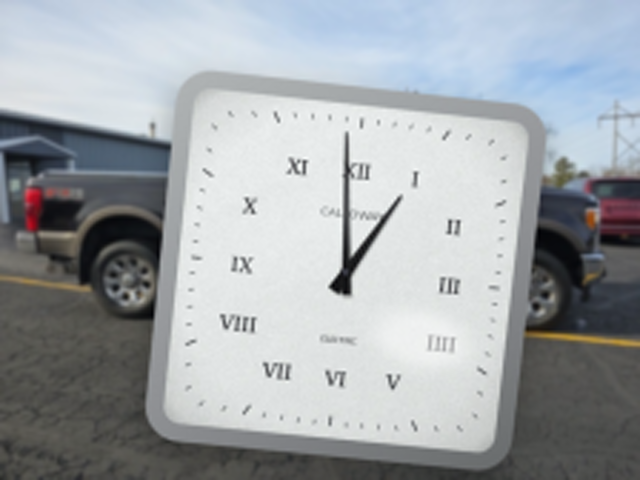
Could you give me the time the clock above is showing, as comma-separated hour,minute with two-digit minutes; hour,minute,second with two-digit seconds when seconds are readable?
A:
12,59
